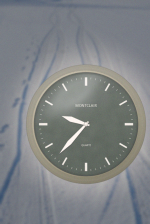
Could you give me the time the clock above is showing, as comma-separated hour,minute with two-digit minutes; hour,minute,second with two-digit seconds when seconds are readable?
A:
9,37
